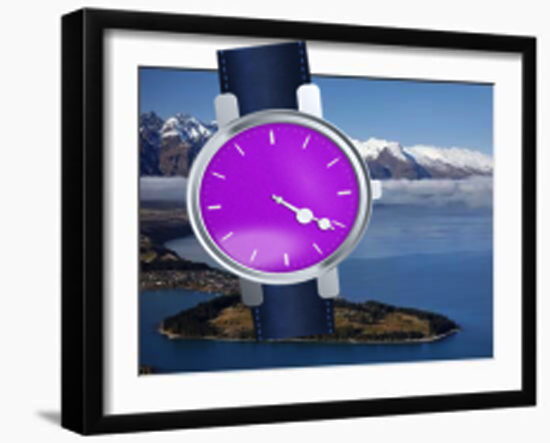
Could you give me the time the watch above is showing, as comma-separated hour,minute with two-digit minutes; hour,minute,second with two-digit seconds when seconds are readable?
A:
4,21
